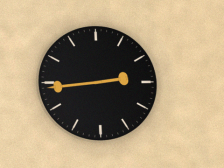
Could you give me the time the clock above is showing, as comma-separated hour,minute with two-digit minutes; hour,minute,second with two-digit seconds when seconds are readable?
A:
2,44
